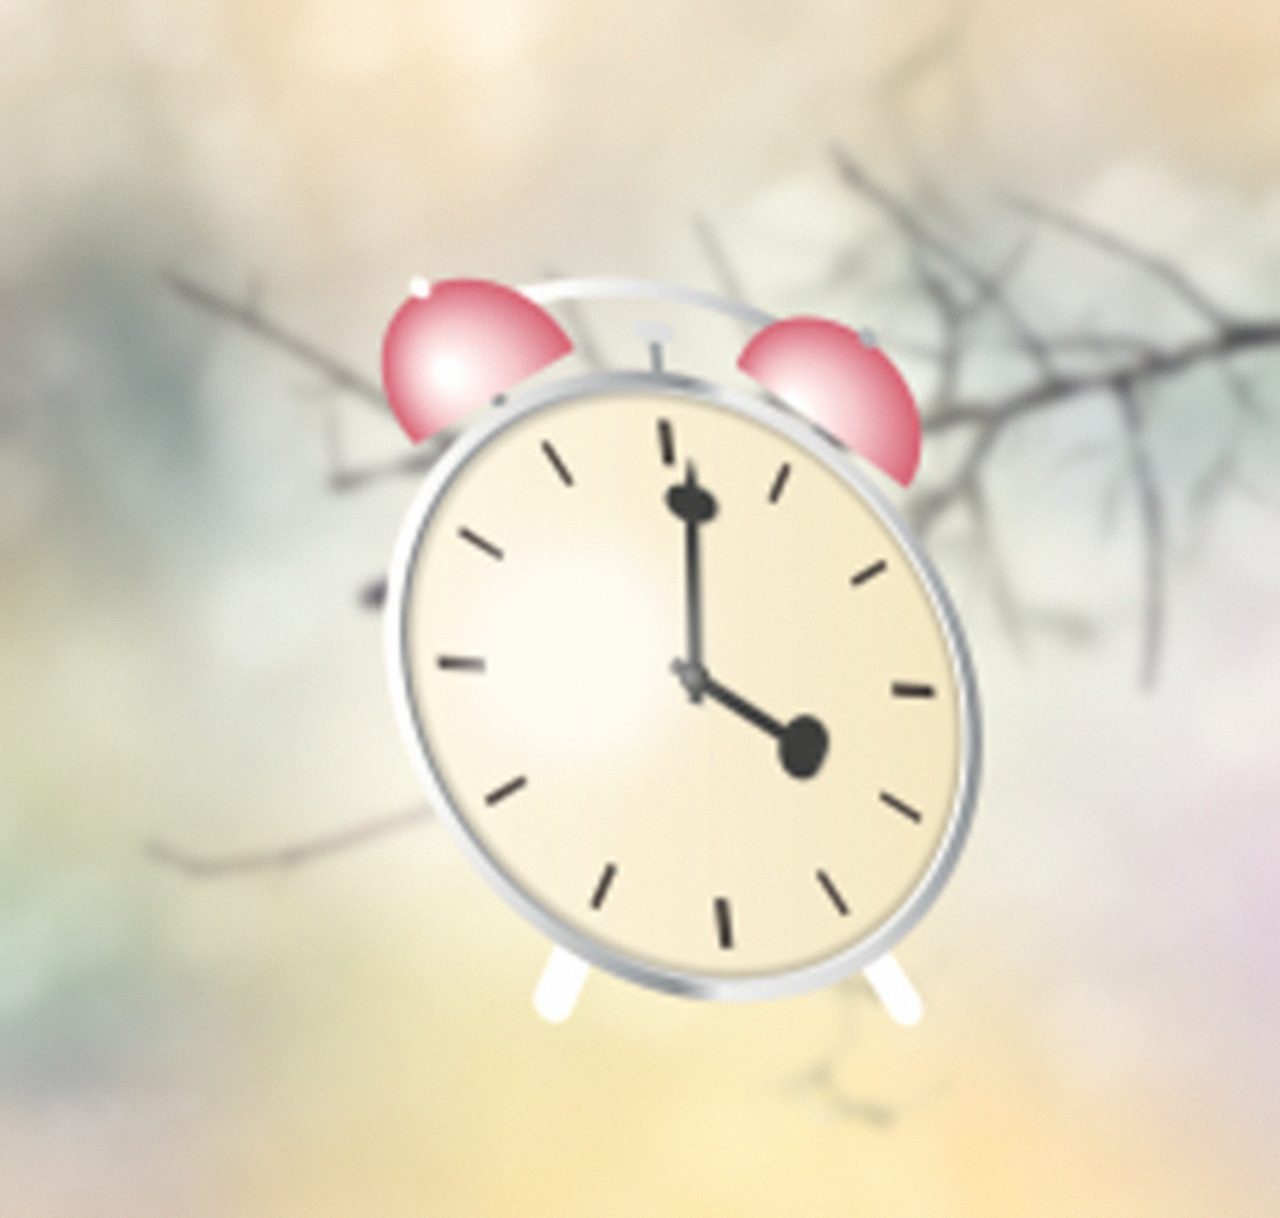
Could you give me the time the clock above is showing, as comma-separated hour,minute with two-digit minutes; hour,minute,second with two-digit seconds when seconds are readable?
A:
4,01
